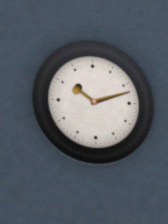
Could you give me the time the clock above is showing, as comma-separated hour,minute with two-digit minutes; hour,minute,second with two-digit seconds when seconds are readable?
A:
10,12
